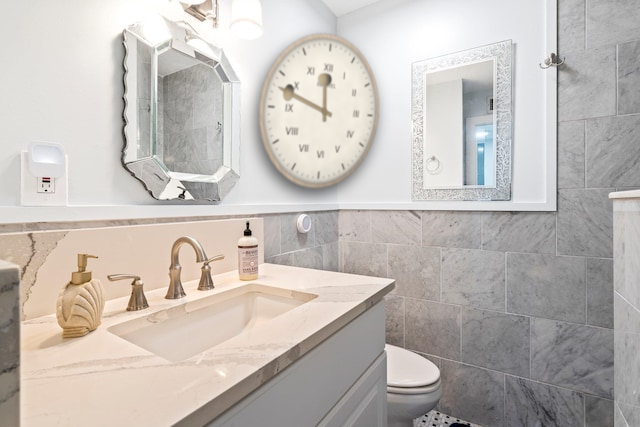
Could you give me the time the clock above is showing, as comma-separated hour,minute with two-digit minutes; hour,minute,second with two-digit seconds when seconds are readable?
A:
11,48
